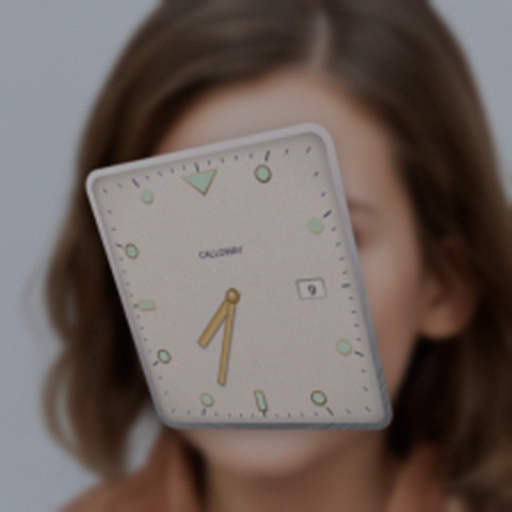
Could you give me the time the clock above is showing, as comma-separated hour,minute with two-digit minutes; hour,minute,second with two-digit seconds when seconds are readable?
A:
7,34
